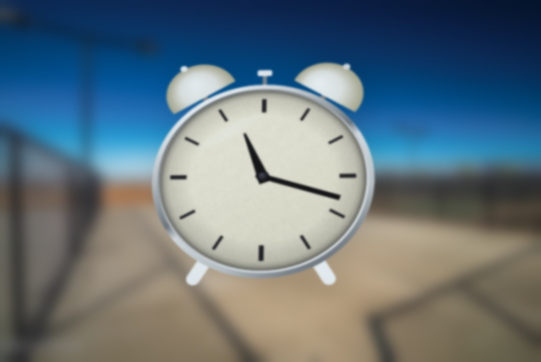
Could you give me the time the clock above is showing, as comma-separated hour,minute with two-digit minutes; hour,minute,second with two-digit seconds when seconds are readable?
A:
11,18
